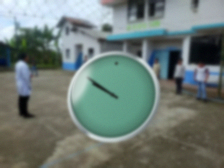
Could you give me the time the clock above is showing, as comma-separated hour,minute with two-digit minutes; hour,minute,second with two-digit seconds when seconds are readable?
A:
9,50
